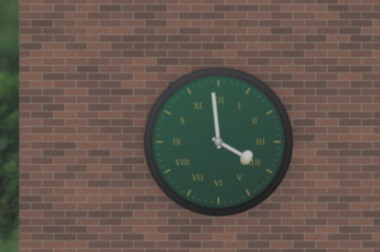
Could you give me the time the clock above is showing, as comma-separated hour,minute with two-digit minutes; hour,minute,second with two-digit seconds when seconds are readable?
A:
3,59
